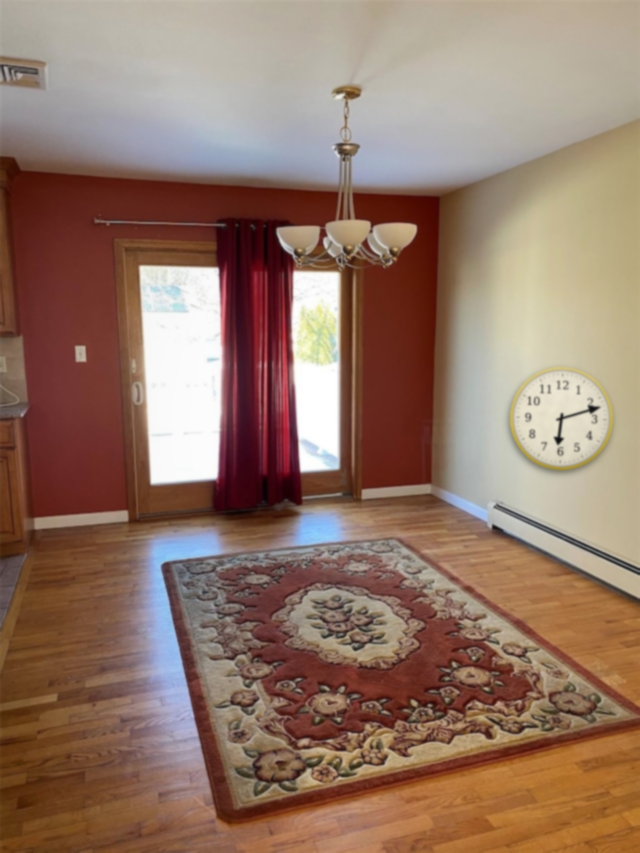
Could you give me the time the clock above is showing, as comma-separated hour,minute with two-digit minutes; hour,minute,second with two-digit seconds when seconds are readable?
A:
6,12
